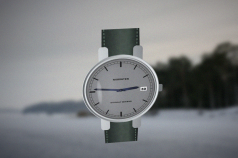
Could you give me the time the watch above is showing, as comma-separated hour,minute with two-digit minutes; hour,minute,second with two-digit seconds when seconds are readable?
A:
2,46
